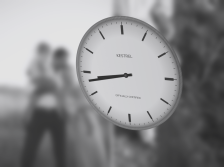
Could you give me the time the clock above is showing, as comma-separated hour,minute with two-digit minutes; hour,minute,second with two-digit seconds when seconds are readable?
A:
8,43
